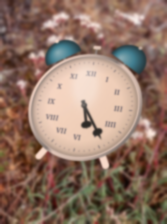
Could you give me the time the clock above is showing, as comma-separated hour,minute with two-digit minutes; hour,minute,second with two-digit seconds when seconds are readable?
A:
5,24
